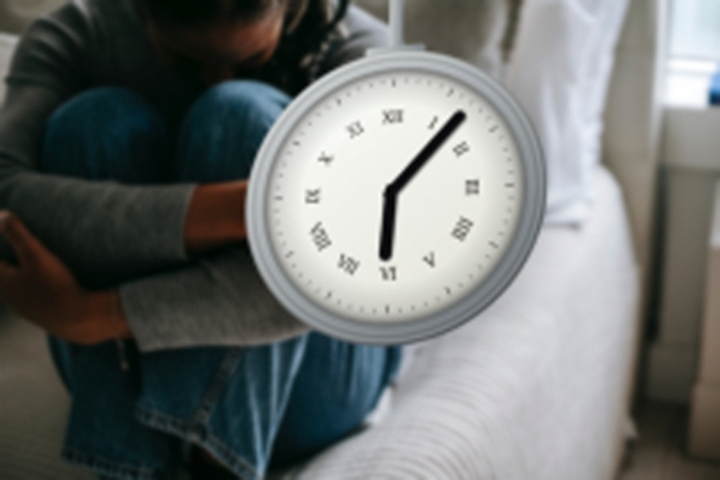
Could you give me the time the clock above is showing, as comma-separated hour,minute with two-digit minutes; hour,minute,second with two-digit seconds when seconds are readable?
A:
6,07
